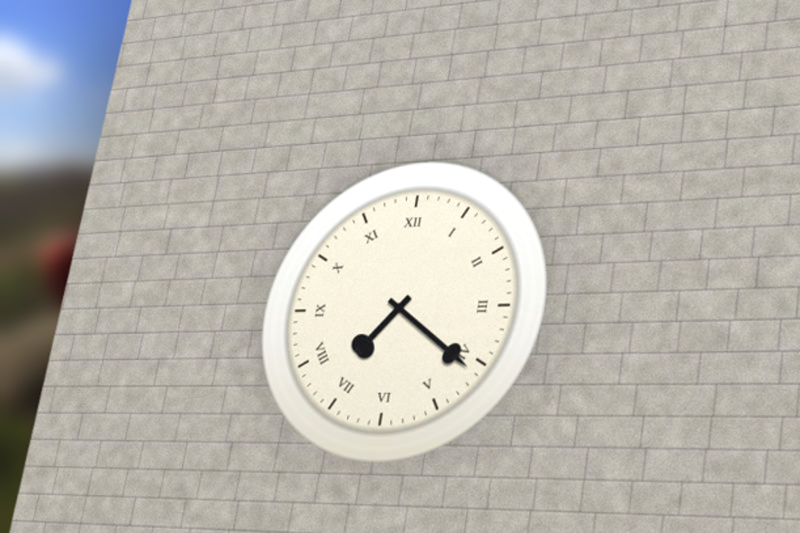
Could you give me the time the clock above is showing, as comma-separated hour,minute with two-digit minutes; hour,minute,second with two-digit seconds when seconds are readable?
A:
7,21
